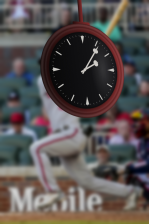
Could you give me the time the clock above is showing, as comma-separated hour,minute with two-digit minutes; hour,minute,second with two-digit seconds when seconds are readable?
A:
2,06
